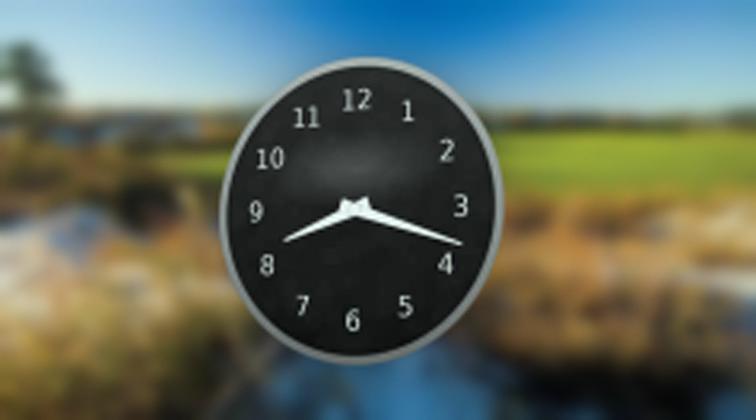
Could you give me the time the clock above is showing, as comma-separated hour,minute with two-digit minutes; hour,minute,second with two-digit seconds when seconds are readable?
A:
8,18
